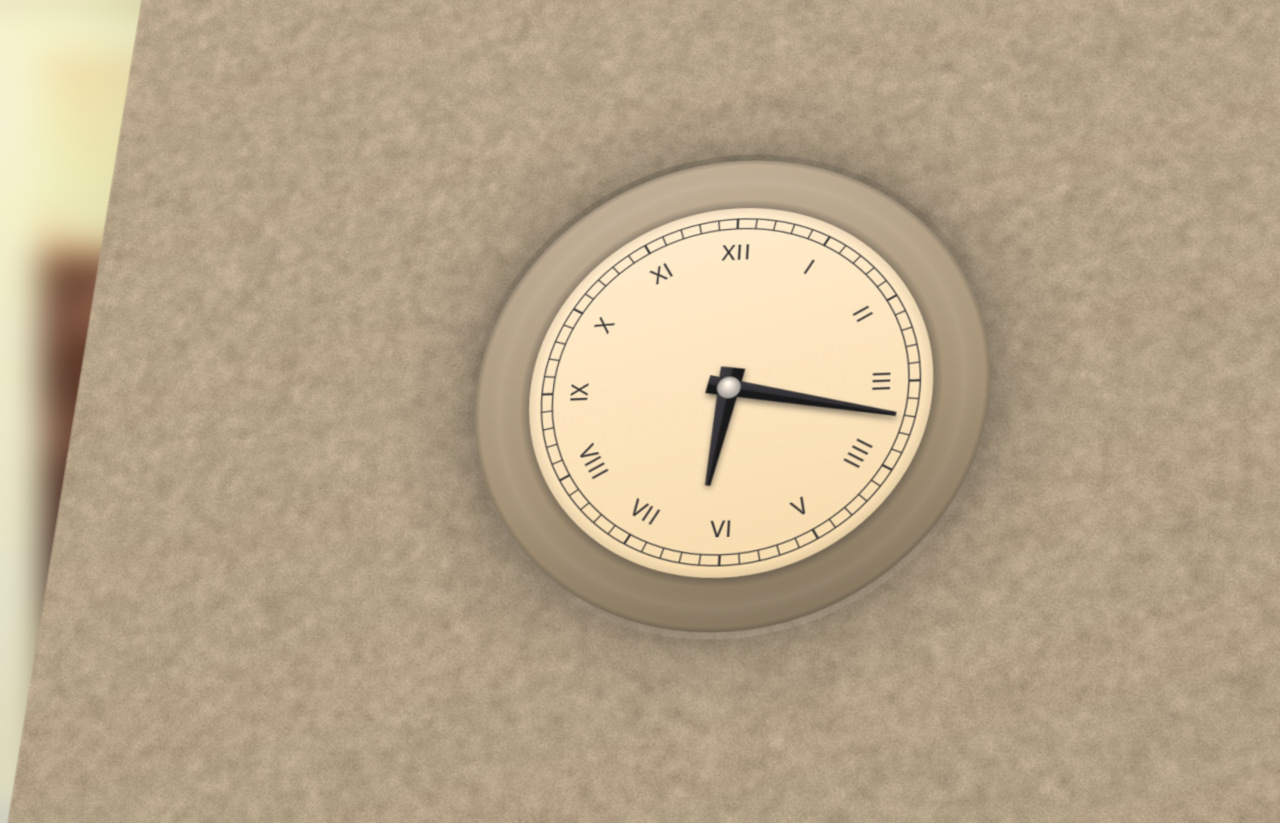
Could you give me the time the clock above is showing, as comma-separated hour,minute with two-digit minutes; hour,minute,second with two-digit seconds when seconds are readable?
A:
6,17
